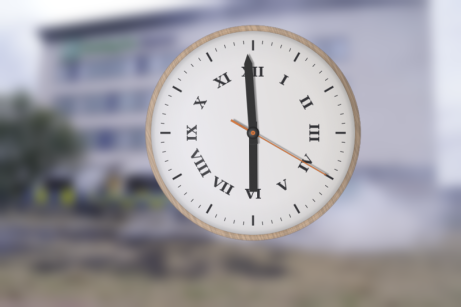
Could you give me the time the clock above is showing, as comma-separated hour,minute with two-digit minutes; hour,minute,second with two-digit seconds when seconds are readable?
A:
5,59,20
